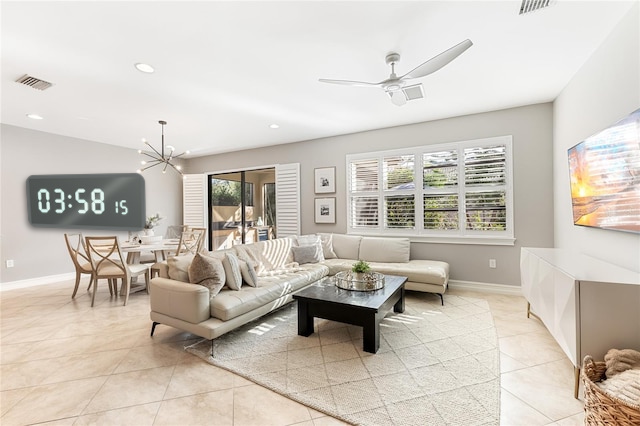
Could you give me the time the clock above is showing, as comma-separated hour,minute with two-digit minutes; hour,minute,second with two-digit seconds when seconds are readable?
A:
3,58,15
